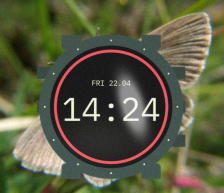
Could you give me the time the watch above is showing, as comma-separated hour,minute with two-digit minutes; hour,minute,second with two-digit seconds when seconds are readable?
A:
14,24
